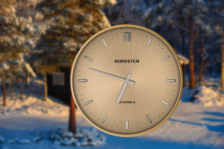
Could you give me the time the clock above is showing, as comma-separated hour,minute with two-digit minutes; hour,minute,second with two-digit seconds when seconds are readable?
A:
6,48
